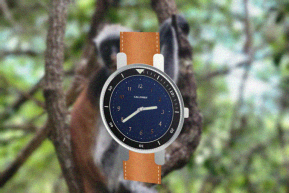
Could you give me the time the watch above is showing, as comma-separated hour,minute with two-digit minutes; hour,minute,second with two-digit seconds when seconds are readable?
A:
2,39
